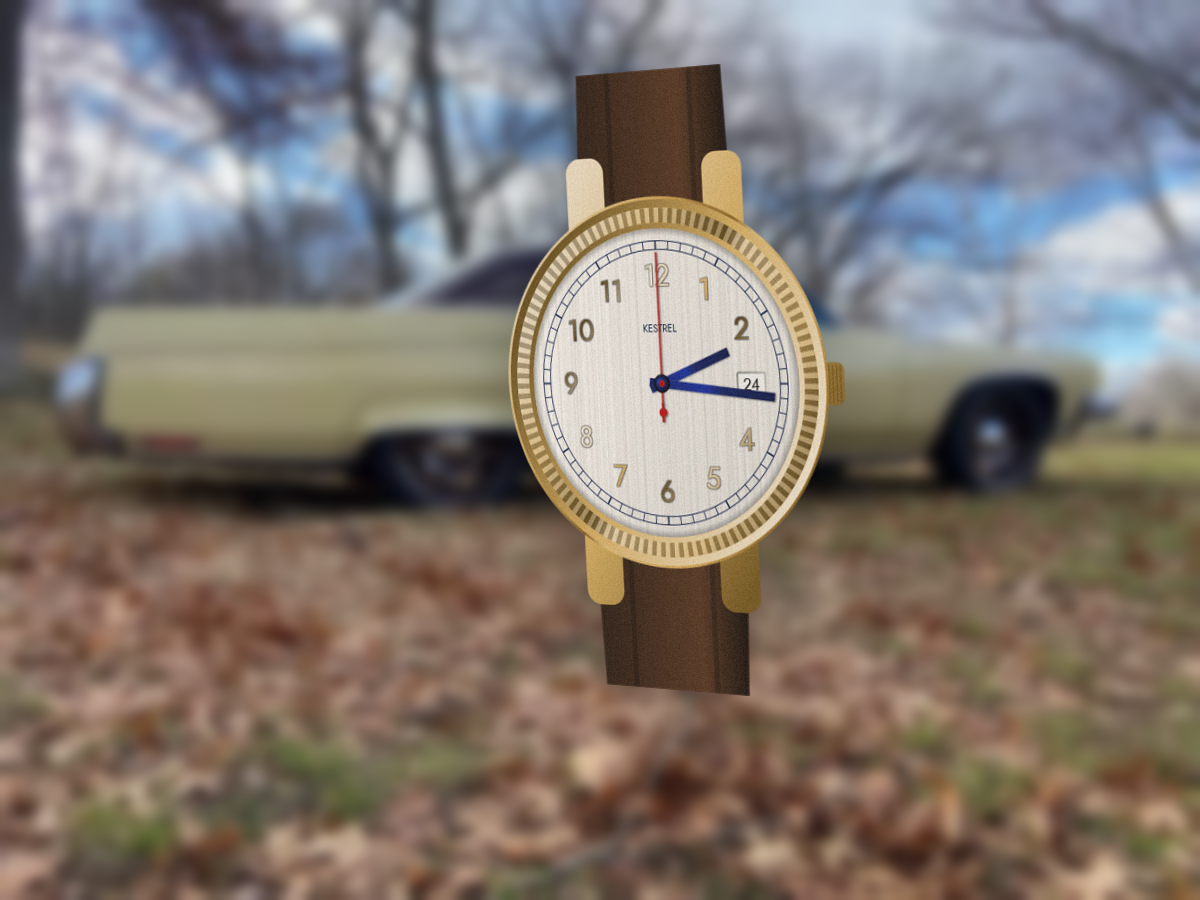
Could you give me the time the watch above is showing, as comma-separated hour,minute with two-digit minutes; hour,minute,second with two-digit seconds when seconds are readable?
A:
2,16,00
